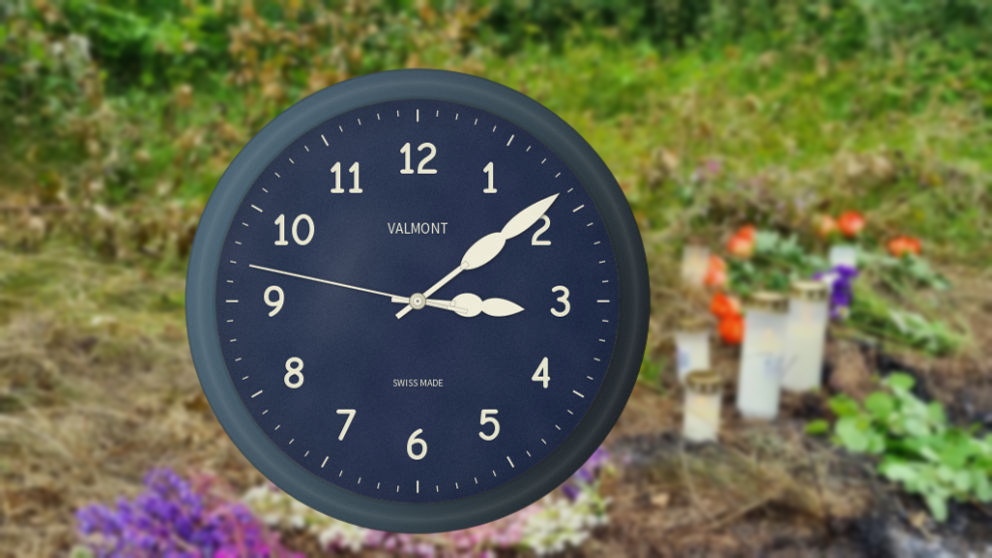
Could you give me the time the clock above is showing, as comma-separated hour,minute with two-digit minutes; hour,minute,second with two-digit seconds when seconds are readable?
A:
3,08,47
